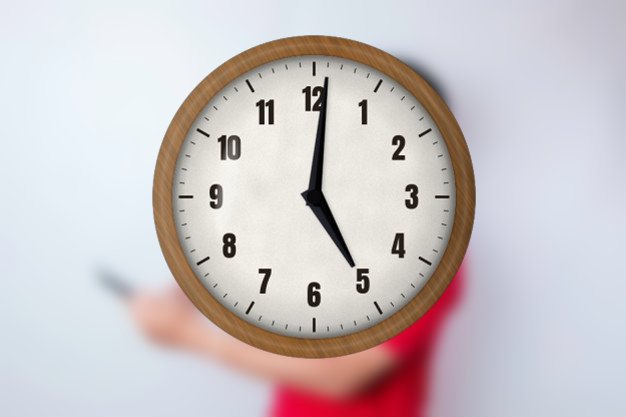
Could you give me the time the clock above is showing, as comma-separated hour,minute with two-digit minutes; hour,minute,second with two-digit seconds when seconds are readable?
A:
5,01
